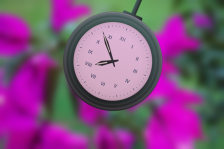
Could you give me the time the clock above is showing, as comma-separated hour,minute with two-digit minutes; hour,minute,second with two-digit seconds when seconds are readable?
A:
7,53
